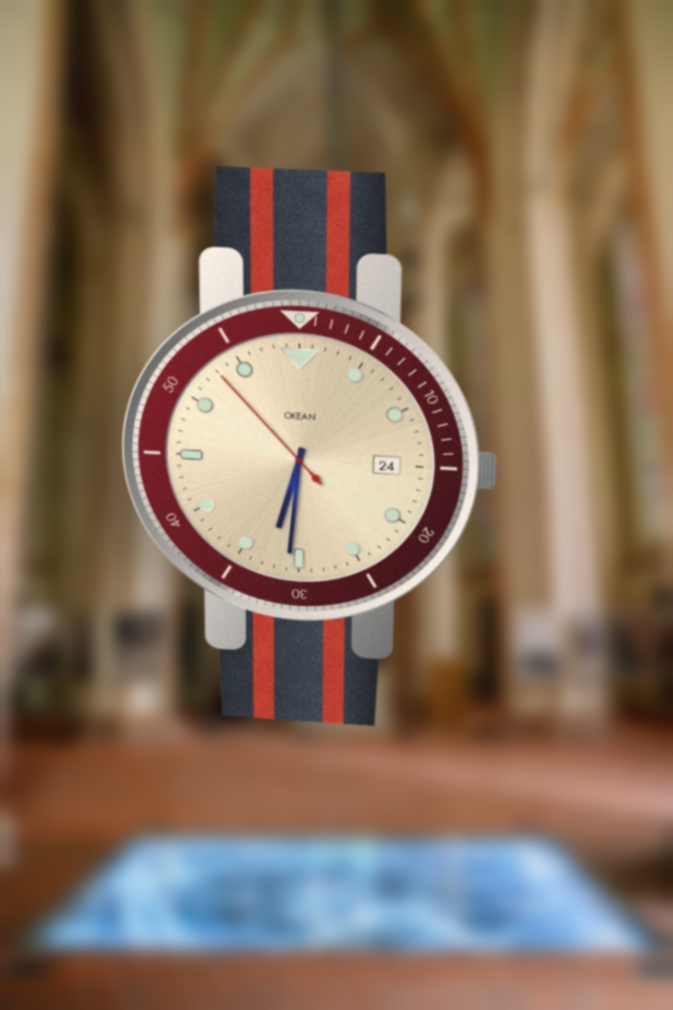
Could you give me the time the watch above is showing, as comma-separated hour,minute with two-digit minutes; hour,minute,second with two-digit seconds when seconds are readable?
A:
6,30,53
